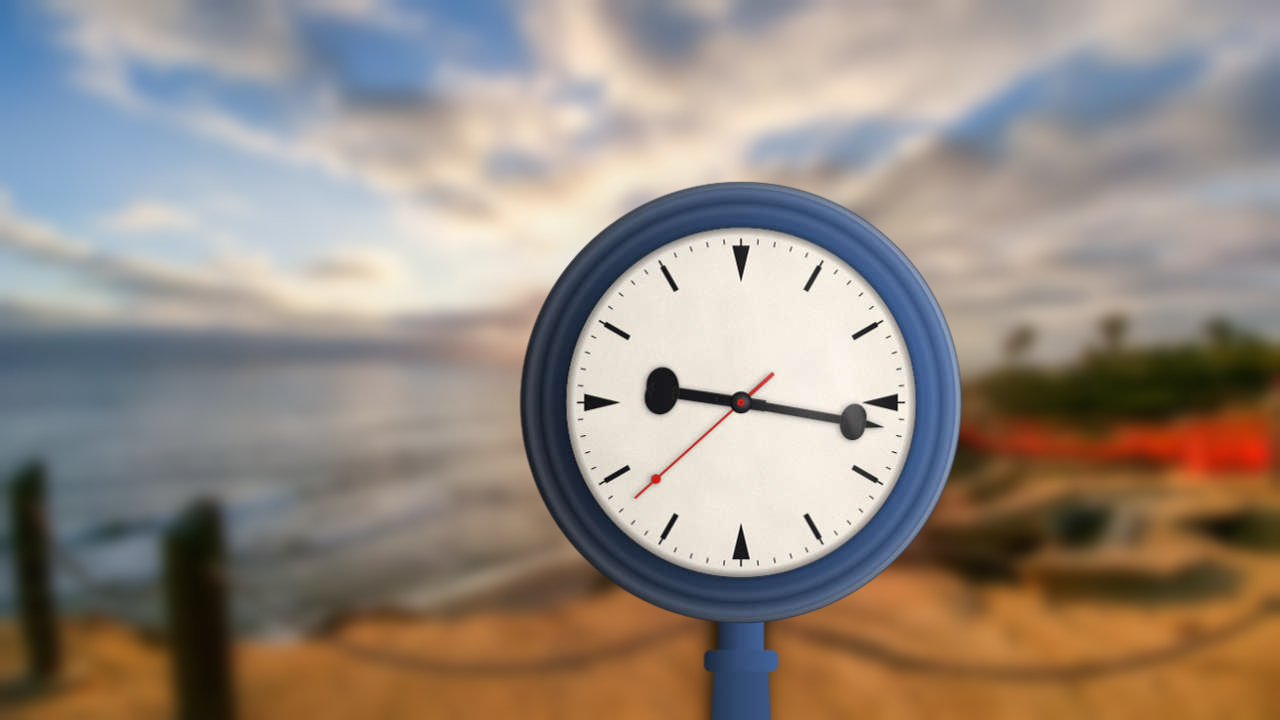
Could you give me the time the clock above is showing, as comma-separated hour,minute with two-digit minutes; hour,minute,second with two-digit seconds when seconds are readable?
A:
9,16,38
